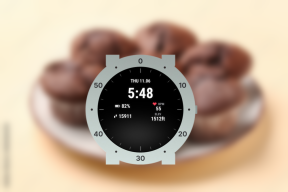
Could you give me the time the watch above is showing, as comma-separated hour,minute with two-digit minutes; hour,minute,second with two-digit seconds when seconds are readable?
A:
5,48
